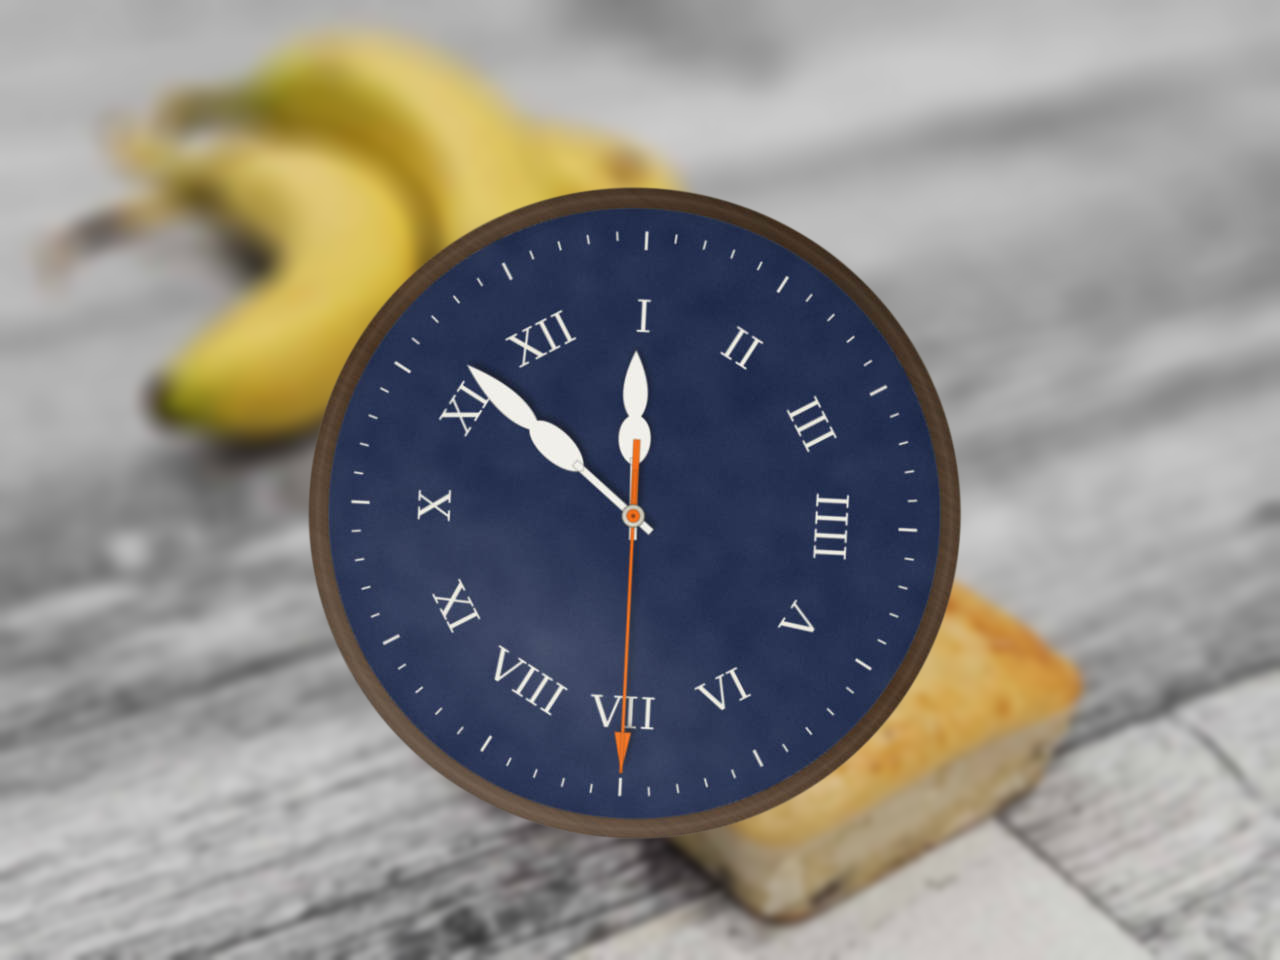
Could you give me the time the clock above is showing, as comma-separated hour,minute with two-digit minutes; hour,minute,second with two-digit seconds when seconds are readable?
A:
12,56,35
